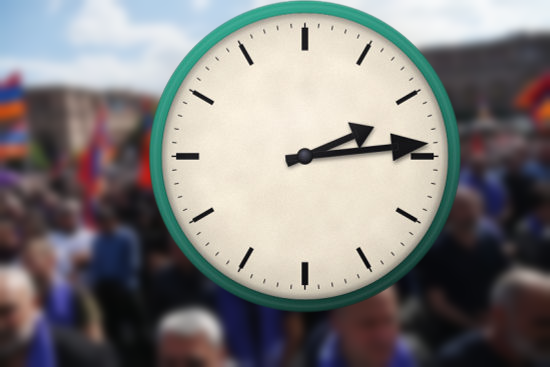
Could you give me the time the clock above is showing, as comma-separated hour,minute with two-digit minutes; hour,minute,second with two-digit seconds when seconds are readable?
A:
2,14
